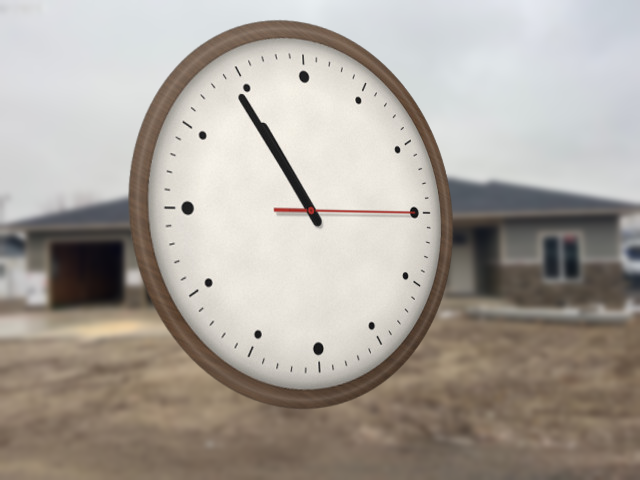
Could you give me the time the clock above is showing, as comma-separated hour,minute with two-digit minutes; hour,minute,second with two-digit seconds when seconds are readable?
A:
10,54,15
